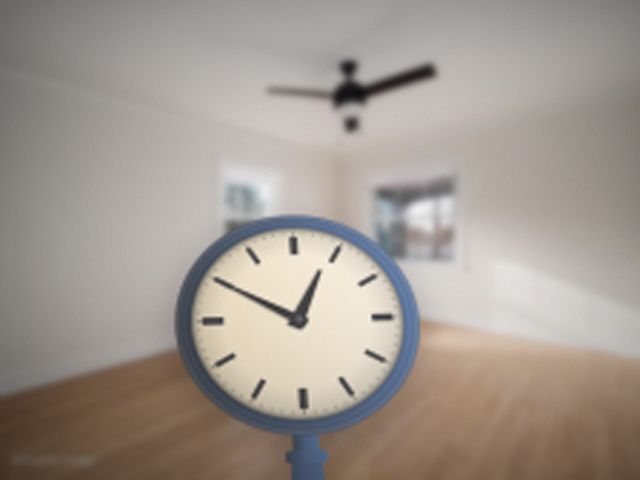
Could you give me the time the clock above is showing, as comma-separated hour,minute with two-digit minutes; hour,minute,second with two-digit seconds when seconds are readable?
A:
12,50
